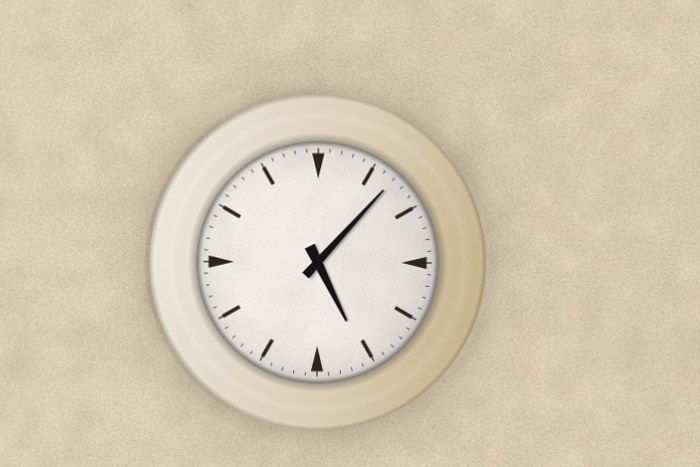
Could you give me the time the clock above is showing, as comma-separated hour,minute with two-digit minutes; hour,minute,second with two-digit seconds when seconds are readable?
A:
5,07
